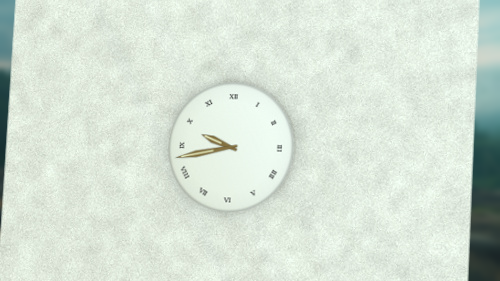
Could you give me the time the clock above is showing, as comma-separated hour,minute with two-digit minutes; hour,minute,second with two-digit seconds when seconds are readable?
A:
9,43
